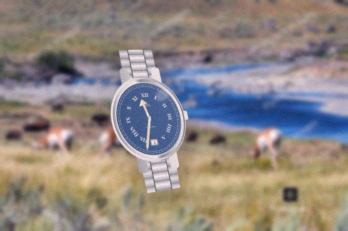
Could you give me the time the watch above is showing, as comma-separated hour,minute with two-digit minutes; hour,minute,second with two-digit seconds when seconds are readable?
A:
11,33
